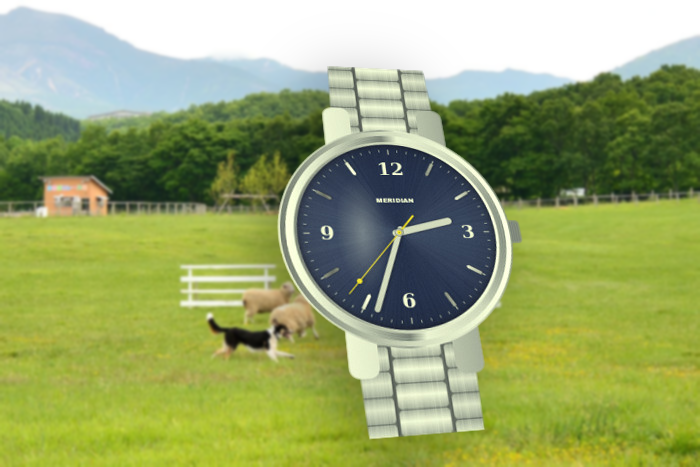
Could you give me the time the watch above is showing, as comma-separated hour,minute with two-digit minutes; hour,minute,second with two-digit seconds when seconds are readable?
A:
2,33,37
